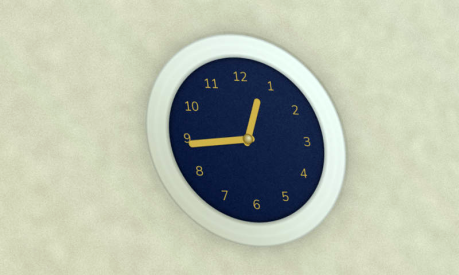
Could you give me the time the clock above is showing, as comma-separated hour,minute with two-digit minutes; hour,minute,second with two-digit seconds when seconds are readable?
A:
12,44
